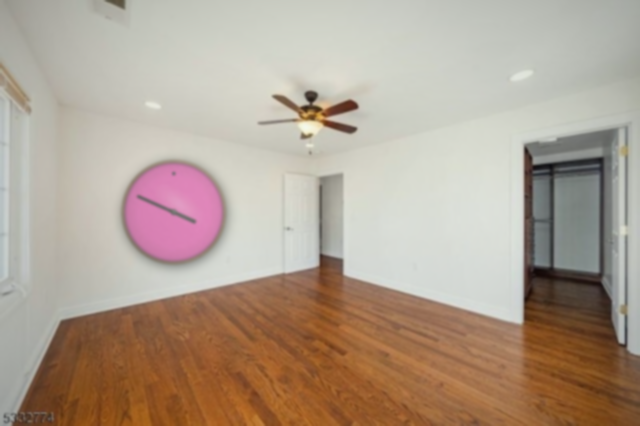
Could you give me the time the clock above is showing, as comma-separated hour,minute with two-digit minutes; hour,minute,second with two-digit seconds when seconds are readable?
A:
3,49
